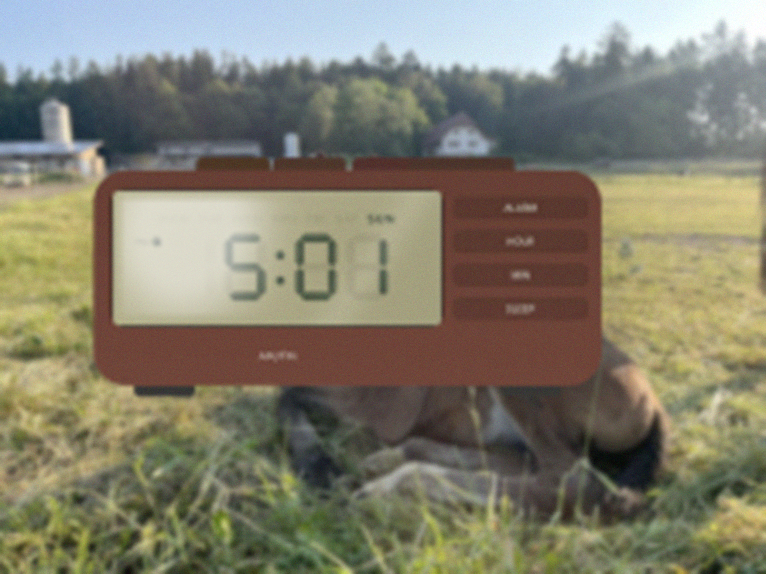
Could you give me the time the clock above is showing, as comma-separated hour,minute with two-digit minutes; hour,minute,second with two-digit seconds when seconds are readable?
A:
5,01
